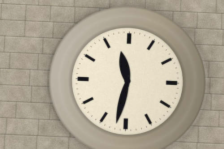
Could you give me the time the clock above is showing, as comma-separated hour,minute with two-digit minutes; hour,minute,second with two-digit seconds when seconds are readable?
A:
11,32
